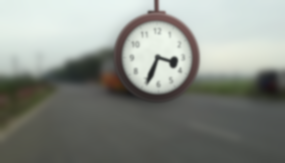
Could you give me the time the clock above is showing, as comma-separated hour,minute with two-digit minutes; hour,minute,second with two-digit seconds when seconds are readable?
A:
3,34
